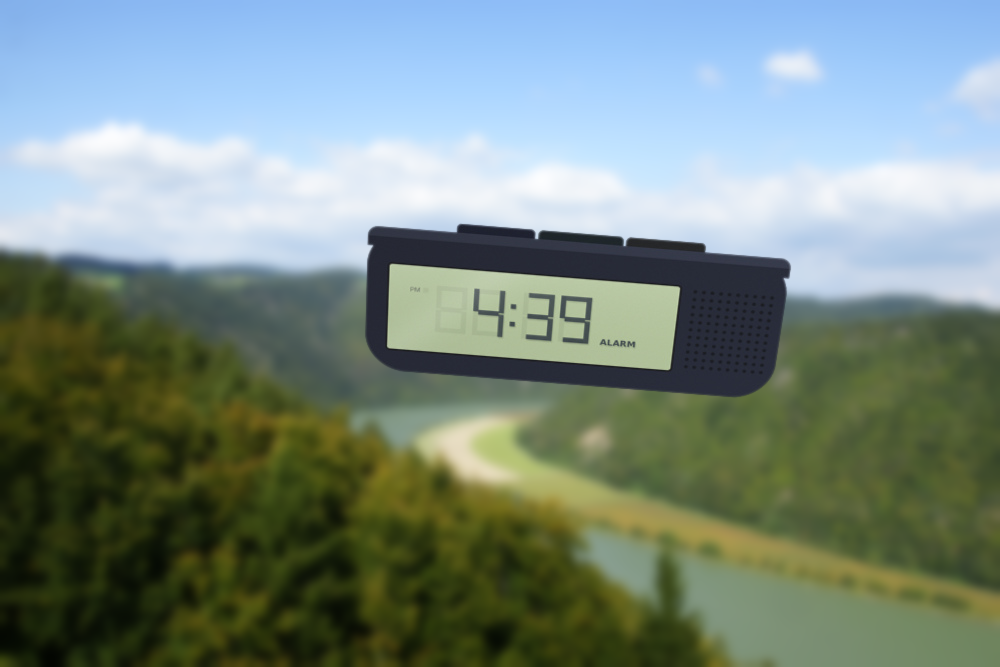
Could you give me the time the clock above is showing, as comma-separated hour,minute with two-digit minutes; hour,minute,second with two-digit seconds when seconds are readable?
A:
4,39
